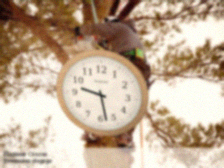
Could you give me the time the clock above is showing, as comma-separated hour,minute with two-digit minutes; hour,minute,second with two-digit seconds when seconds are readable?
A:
9,28
